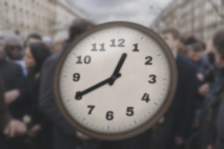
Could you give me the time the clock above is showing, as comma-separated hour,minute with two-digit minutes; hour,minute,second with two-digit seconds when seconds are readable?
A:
12,40
